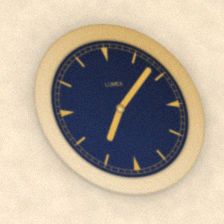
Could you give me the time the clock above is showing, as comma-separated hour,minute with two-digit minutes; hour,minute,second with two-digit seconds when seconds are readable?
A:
7,08
